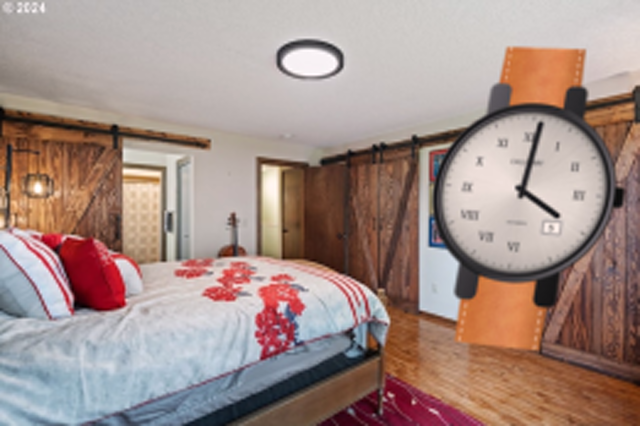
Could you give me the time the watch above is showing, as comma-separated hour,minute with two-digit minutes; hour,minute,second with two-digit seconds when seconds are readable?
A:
4,01
